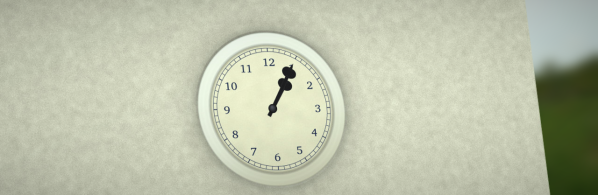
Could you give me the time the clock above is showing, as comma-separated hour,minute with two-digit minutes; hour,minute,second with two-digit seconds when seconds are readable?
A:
1,05
